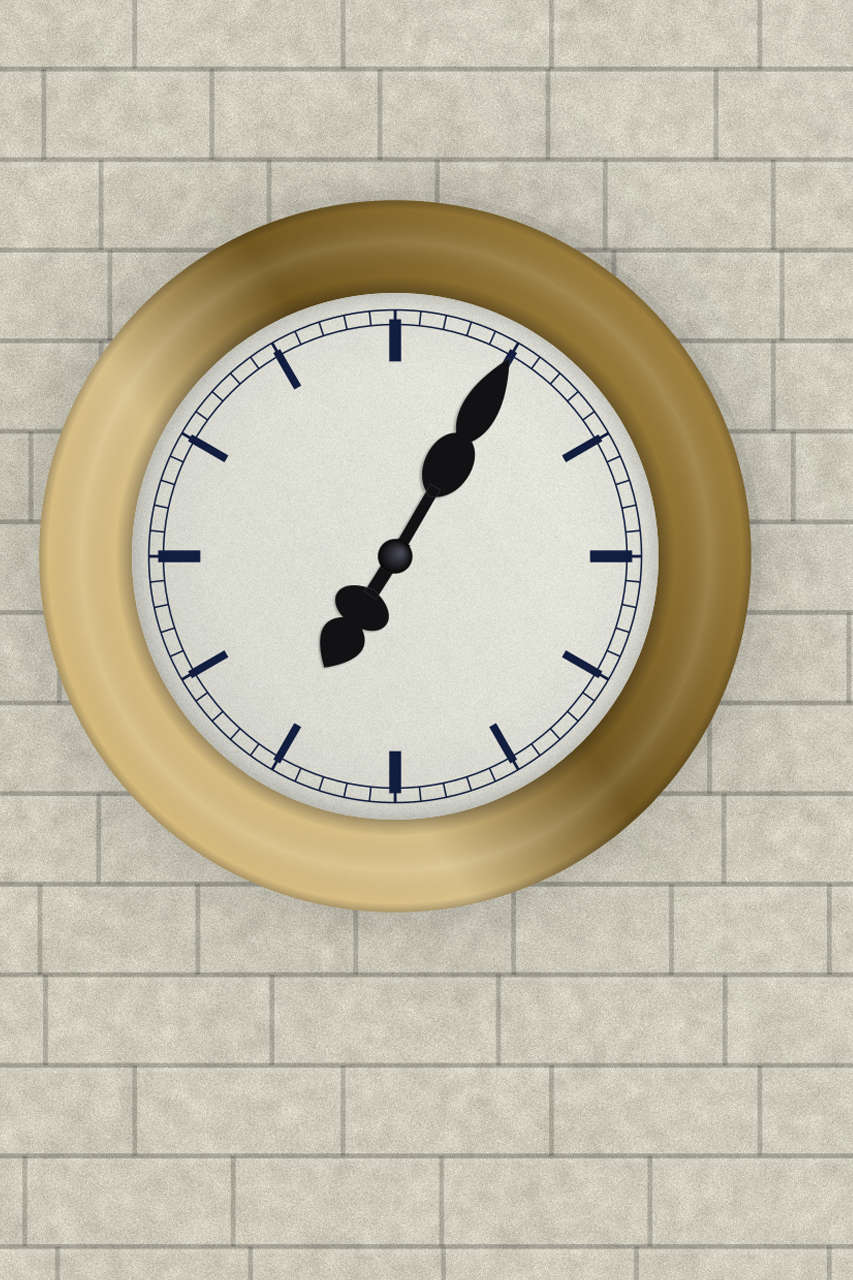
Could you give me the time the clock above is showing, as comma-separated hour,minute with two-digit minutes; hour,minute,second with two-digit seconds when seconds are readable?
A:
7,05
